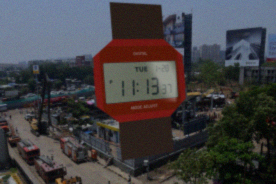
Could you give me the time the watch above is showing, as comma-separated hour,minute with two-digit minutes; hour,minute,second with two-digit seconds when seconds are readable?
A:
11,13,37
